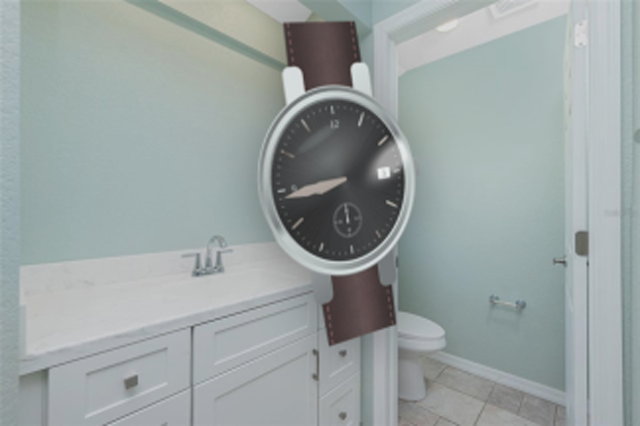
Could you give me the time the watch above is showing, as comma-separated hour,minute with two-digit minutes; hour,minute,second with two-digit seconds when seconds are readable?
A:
8,44
